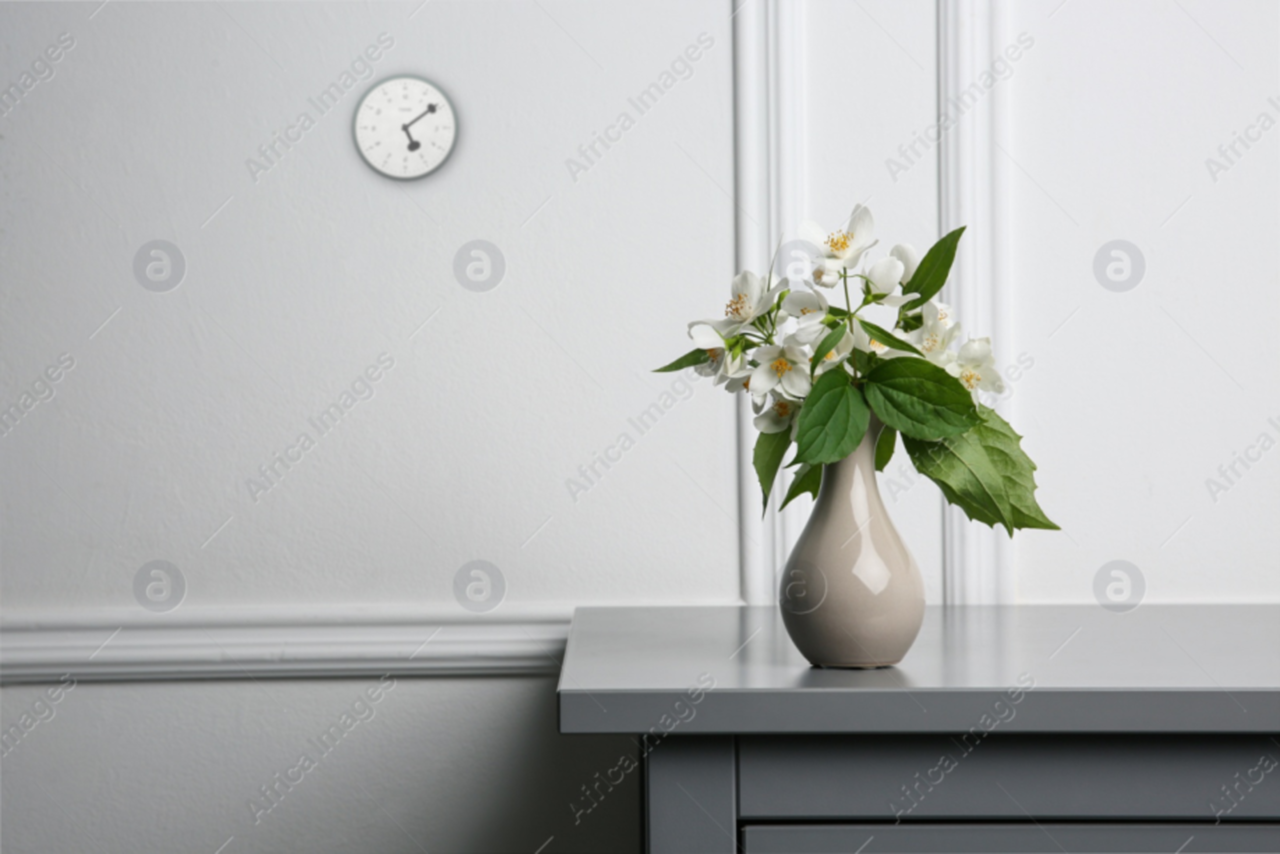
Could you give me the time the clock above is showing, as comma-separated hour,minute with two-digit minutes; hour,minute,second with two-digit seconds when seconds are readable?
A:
5,09
